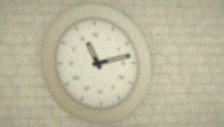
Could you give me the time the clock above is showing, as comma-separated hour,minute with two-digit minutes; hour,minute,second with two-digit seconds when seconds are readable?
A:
11,13
